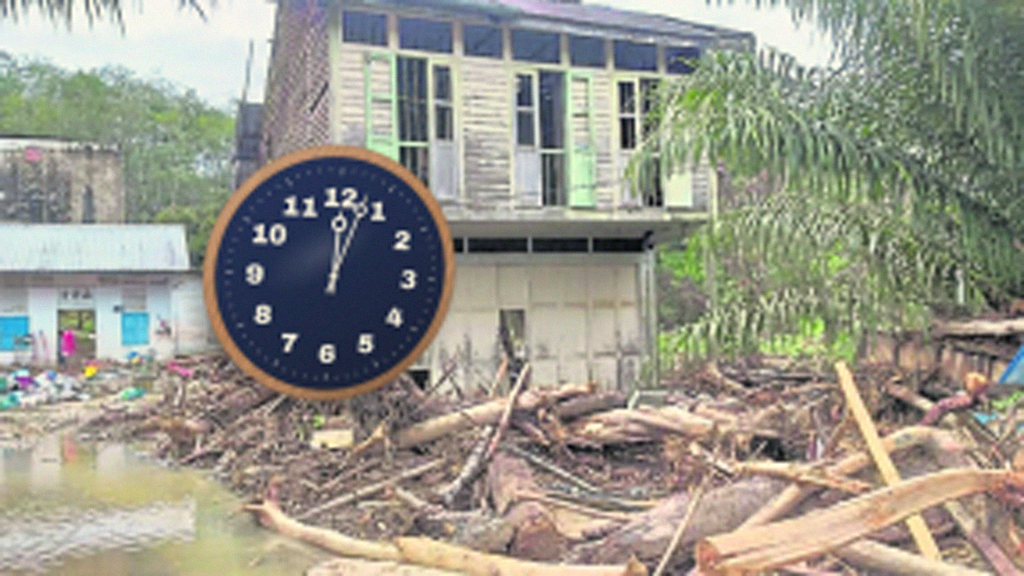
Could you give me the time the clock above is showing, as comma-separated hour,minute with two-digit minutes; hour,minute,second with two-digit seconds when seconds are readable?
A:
12,03
